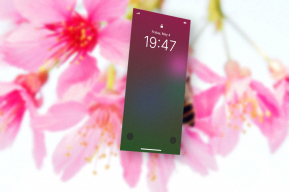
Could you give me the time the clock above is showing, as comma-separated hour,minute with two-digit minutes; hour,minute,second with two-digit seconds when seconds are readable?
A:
19,47
